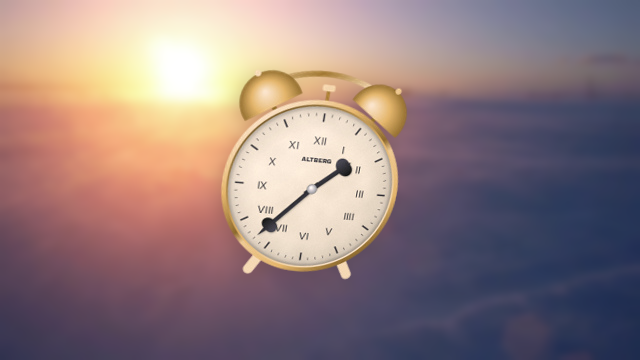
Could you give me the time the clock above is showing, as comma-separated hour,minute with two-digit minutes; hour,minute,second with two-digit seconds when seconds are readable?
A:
1,37
